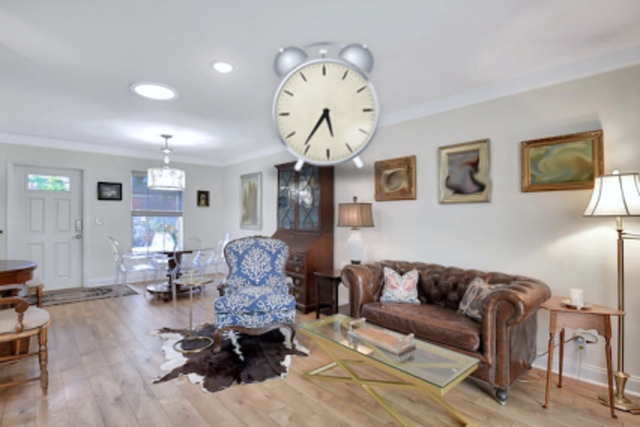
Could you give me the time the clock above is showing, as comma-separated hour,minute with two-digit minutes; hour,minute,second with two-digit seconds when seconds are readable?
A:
5,36
